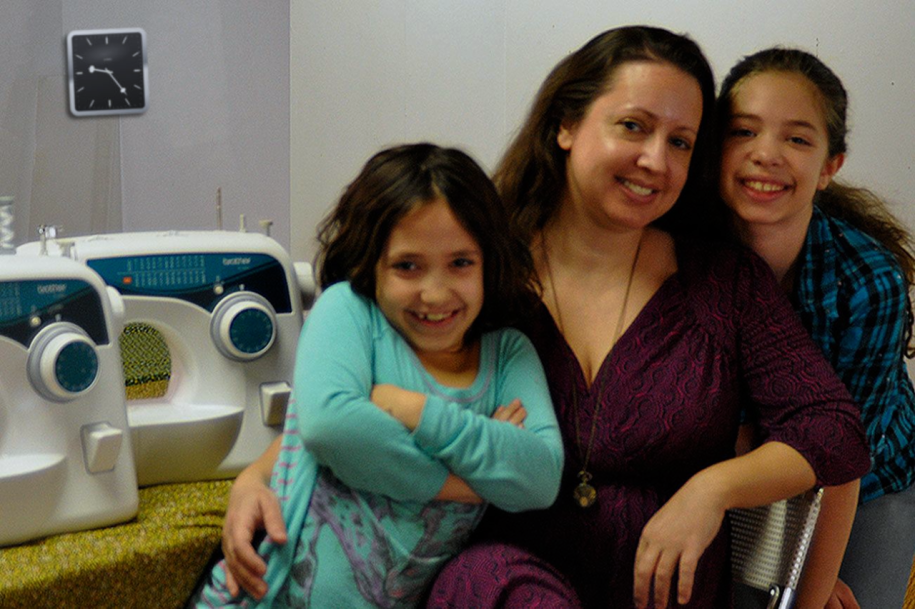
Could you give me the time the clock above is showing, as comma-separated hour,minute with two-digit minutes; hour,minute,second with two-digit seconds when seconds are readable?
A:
9,24
